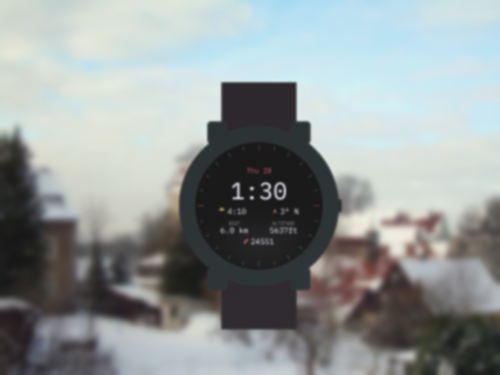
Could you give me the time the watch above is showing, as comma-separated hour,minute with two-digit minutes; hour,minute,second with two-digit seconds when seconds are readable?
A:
1,30
